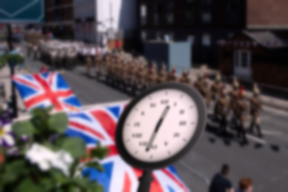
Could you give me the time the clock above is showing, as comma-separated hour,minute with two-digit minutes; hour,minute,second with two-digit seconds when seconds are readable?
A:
12,32
